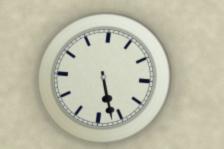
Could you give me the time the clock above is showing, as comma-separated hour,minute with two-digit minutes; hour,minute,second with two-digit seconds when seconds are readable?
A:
5,27
